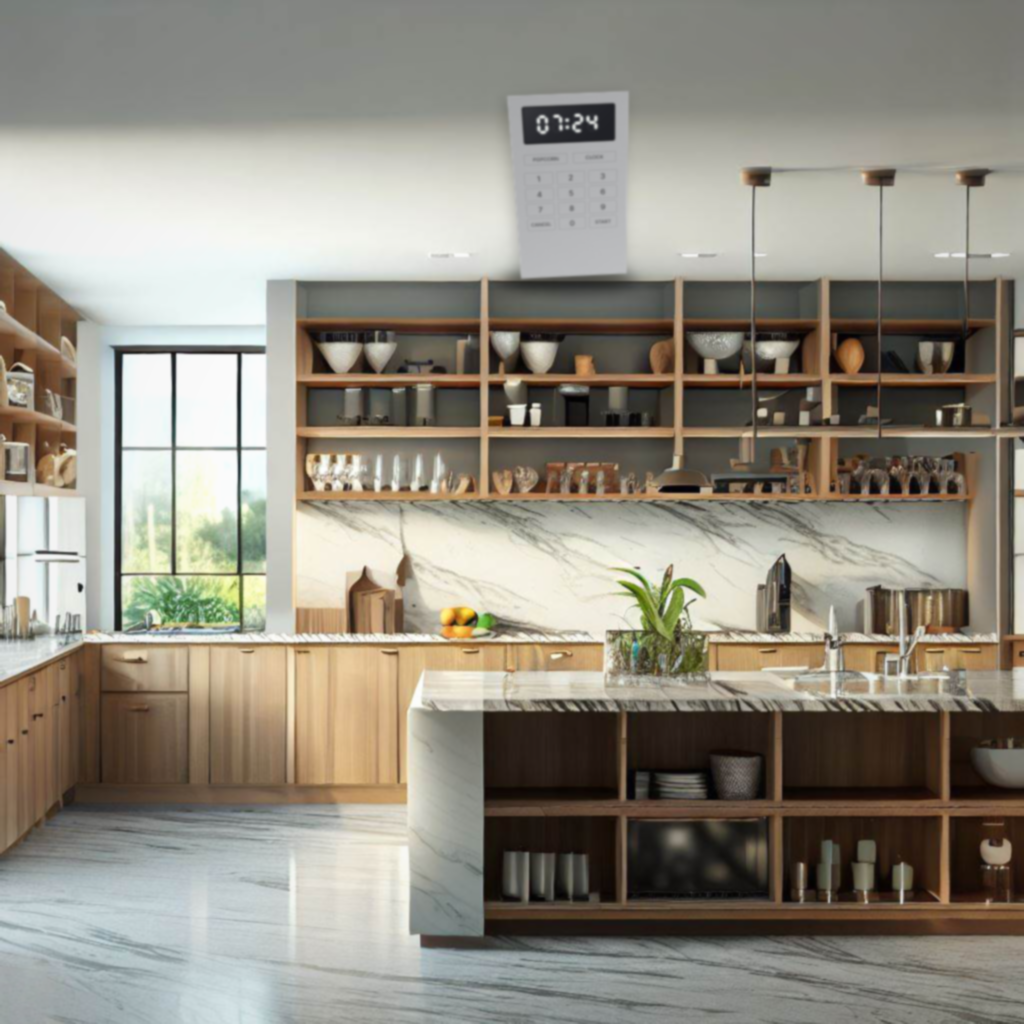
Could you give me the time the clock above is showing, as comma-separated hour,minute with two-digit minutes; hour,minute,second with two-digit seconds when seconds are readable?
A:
7,24
